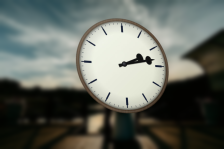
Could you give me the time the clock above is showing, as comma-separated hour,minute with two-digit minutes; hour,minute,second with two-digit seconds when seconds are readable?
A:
2,13
